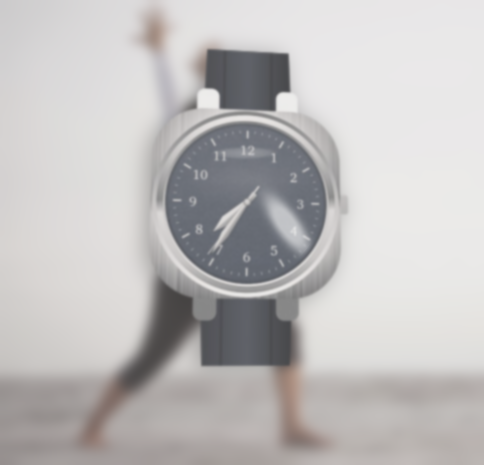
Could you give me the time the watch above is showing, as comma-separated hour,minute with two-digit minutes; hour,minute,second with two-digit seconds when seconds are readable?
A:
7,35,36
